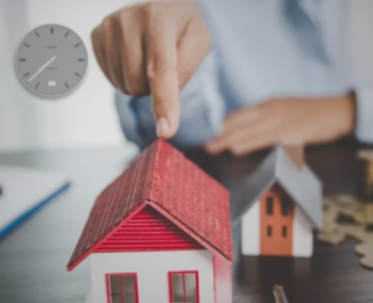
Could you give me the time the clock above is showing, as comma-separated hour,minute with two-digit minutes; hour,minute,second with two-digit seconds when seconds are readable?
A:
7,38
